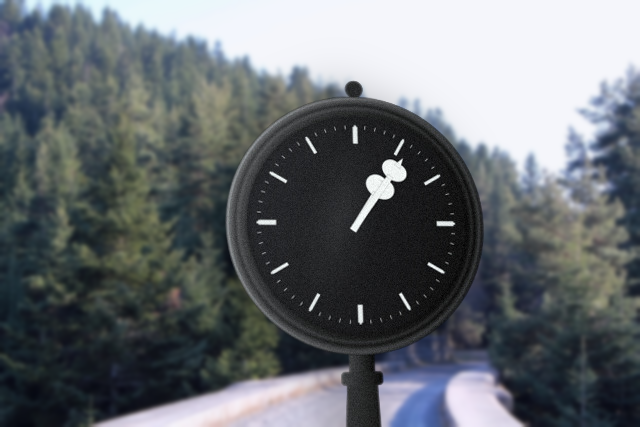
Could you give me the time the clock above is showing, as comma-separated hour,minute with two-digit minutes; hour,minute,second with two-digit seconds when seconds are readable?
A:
1,06
